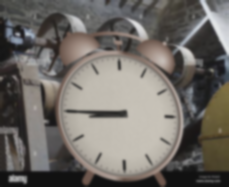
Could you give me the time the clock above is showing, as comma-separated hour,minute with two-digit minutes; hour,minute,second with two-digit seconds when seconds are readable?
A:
8,45
